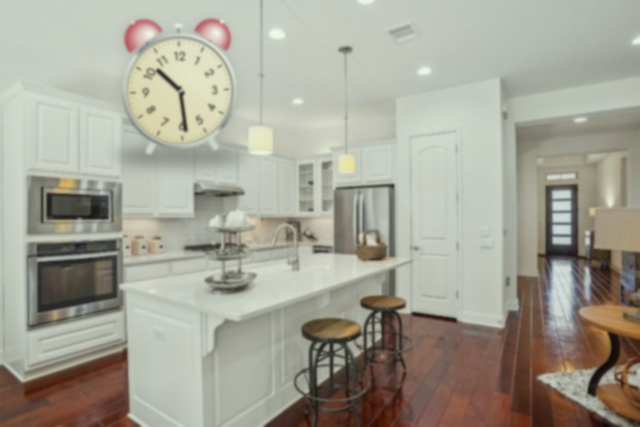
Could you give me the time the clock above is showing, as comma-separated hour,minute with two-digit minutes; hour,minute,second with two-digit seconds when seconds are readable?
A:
10,29
